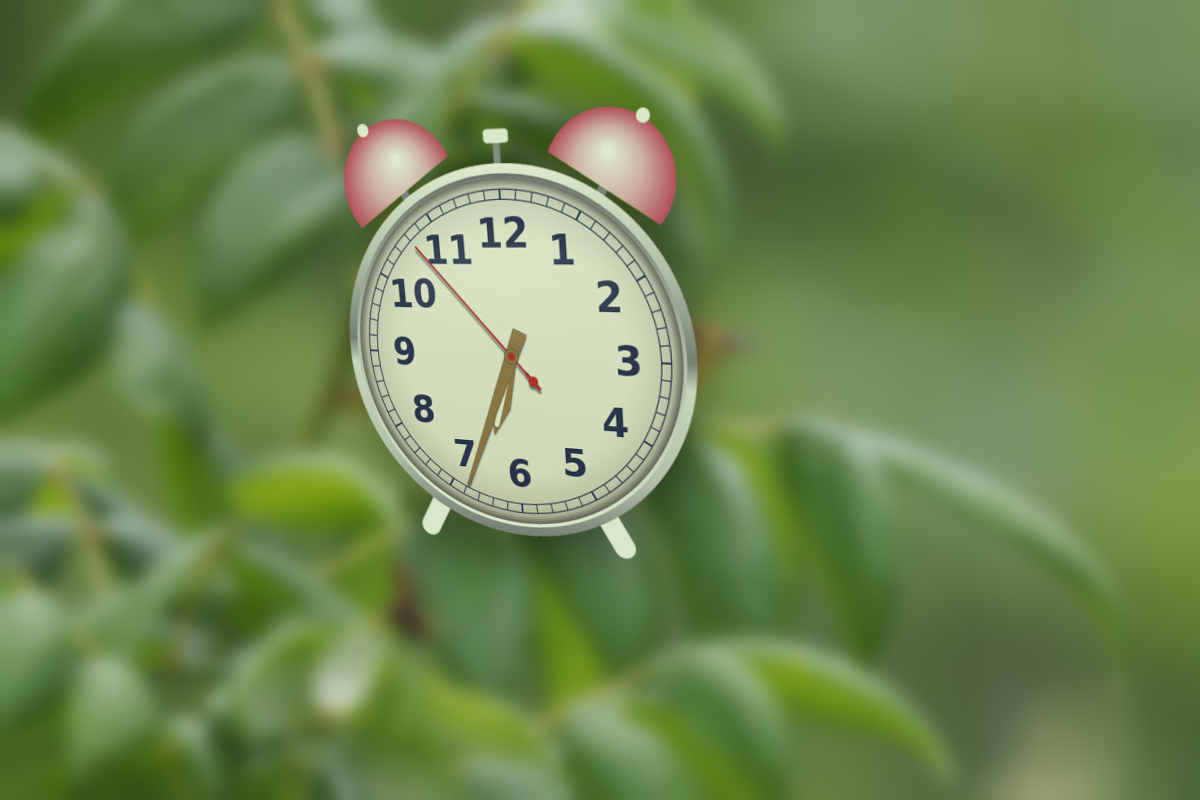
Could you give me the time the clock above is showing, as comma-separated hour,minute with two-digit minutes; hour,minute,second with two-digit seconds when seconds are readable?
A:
6,33,53
